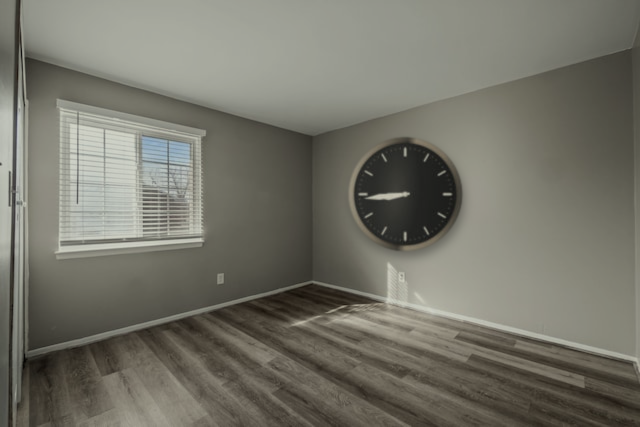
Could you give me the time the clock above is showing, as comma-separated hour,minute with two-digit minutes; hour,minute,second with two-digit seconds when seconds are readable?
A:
8,44
